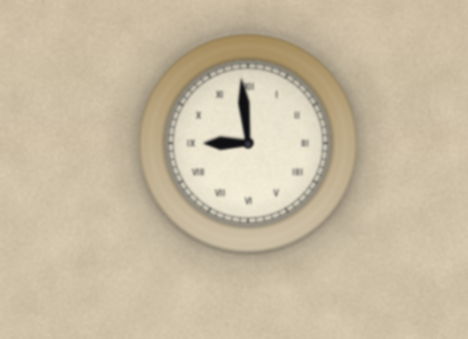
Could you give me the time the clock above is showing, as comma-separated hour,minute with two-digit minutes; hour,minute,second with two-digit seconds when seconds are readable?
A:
8,59
